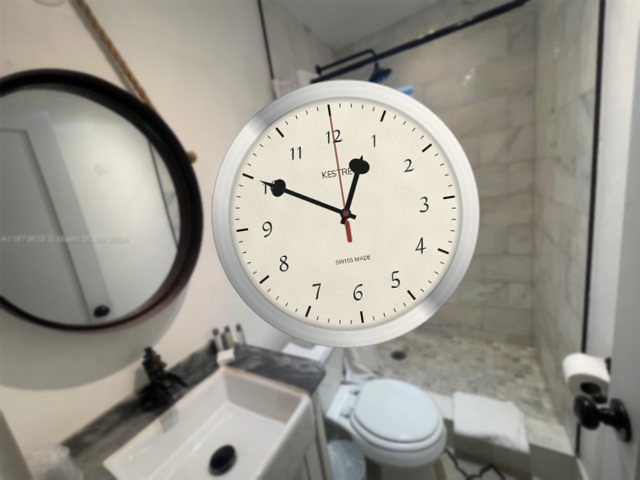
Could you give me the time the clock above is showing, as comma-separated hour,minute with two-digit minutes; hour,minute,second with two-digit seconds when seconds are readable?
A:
12,50,00
